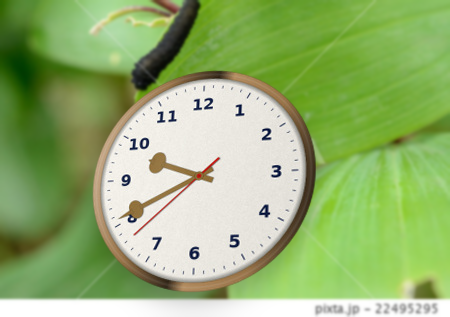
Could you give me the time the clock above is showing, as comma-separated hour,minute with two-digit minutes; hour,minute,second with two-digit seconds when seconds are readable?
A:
9,40,38
